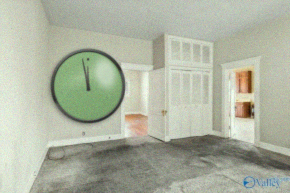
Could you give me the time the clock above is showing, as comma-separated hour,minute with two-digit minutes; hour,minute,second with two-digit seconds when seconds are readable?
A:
11,58
